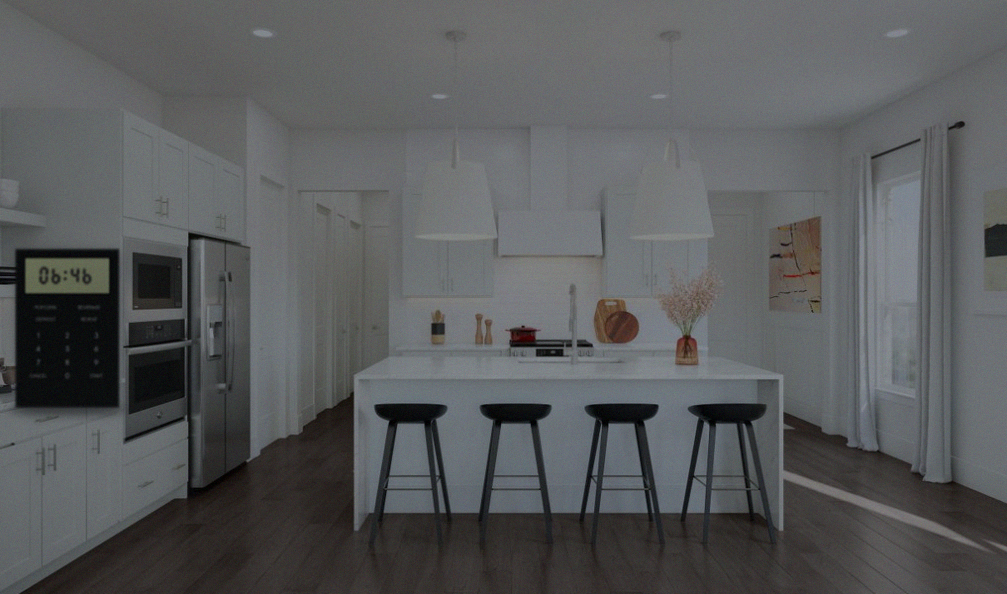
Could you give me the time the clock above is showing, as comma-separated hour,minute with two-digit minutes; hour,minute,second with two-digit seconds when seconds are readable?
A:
6,46
